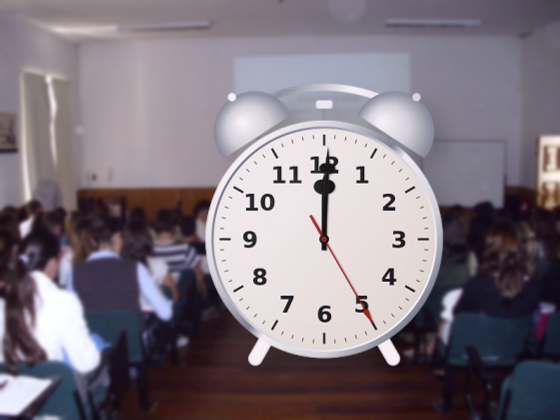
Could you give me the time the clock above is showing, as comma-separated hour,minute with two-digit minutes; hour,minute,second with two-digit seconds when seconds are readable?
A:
12,00,25
